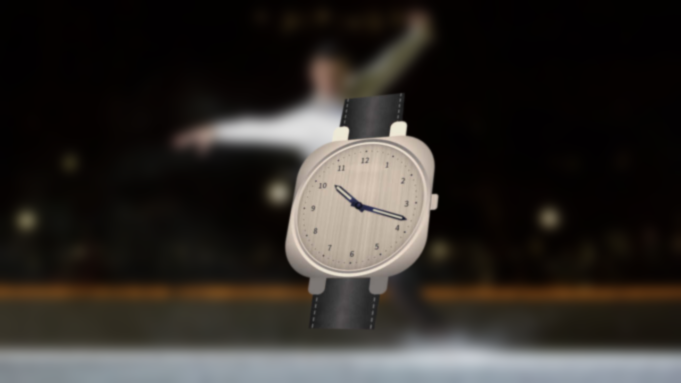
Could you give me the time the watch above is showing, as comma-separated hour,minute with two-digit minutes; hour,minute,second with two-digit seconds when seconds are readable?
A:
10,18
